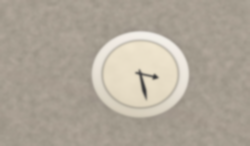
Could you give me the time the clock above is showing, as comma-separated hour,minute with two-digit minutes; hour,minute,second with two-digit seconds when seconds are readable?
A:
3,28
